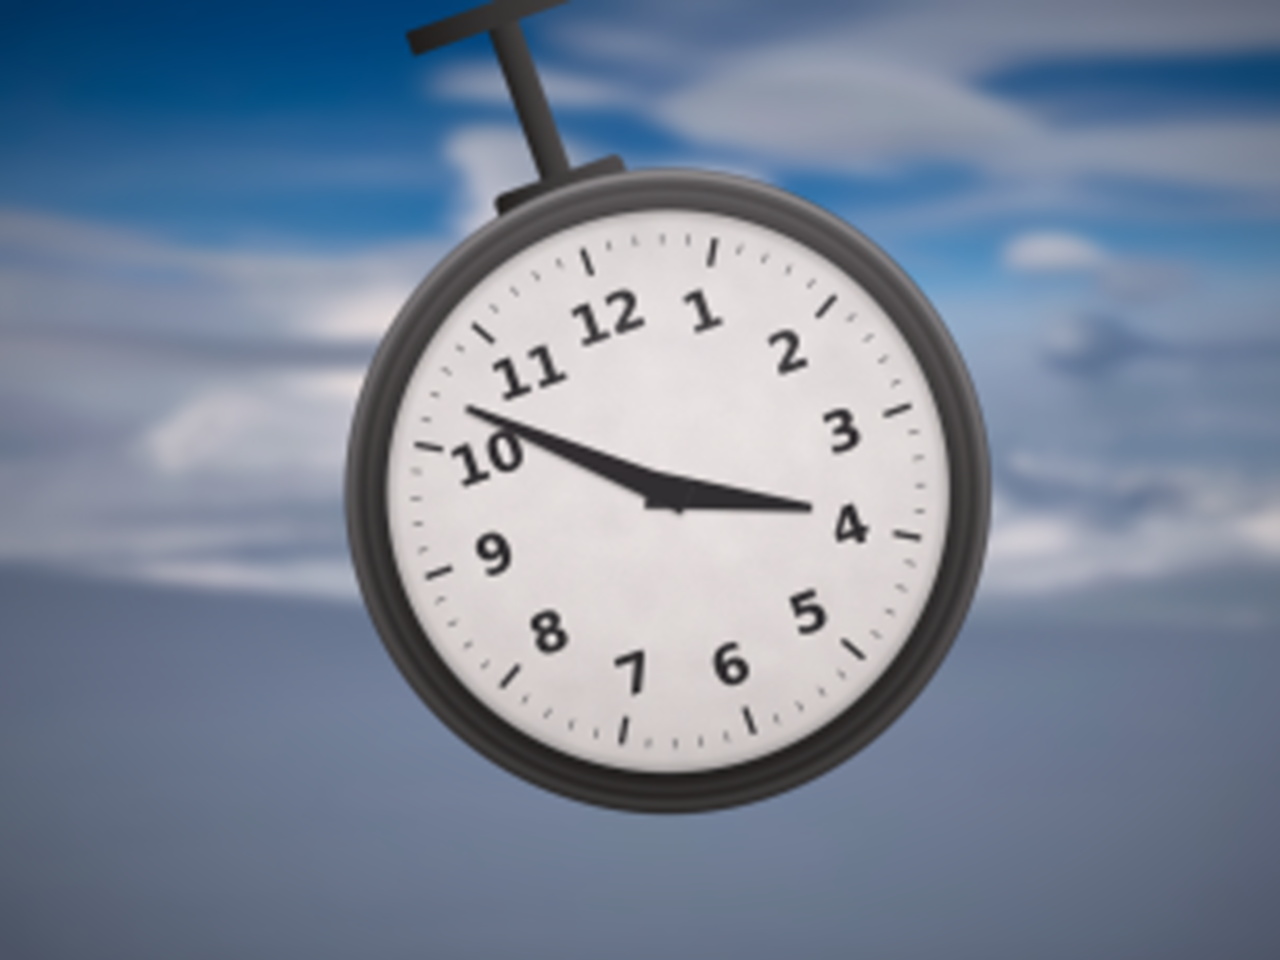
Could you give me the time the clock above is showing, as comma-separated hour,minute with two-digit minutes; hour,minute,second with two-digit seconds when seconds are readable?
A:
3,52
